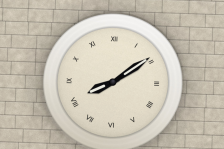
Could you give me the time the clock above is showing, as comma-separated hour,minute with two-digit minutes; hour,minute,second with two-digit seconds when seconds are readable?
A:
8,09
